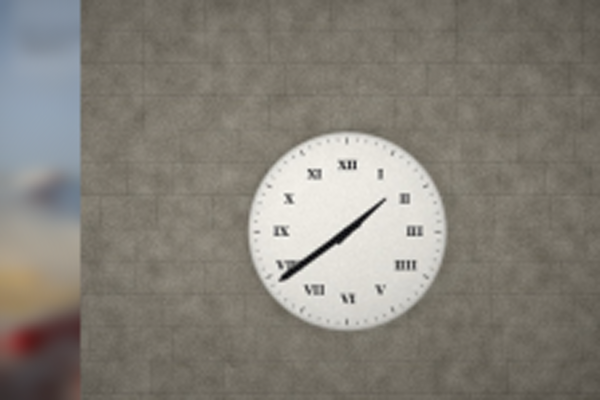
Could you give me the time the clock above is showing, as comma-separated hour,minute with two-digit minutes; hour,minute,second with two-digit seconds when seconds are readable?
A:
1,39
